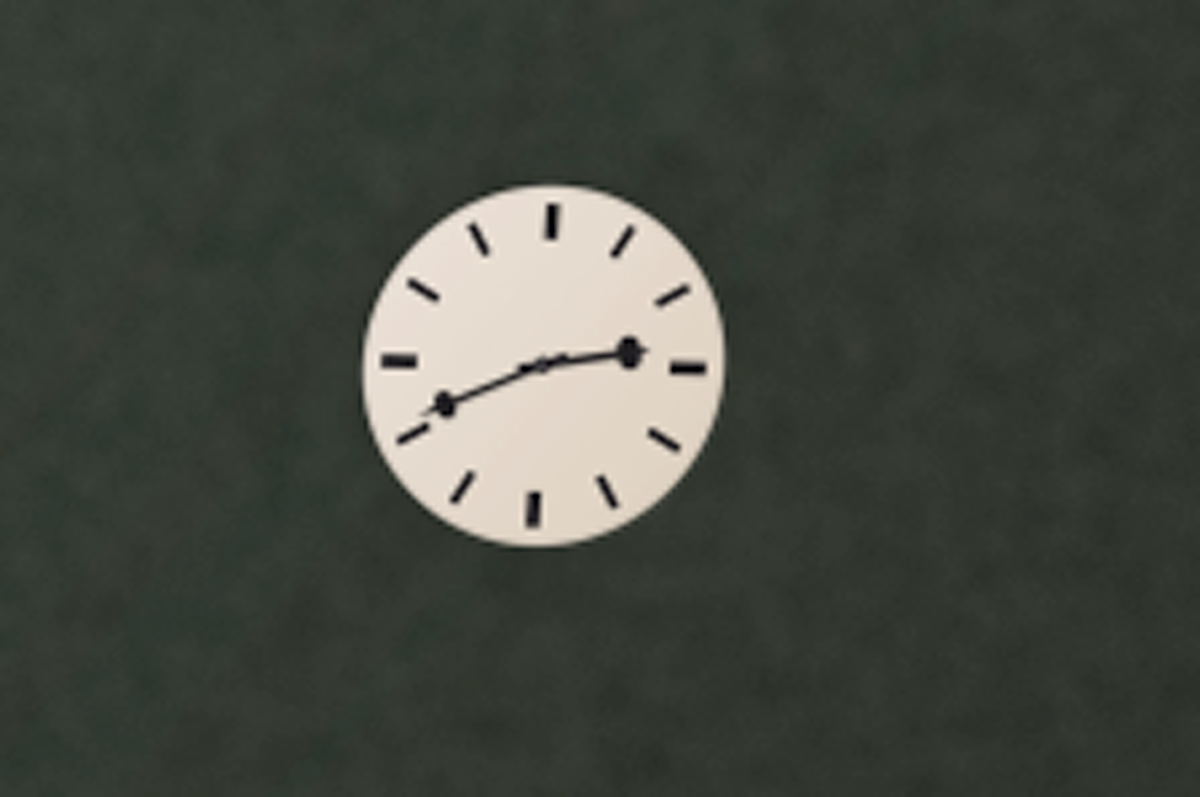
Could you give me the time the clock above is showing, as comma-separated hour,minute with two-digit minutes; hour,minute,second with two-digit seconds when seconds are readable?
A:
2,41
